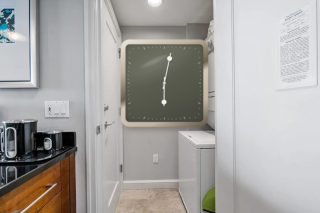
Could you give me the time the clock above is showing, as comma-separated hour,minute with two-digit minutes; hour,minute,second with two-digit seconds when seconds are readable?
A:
6,02
